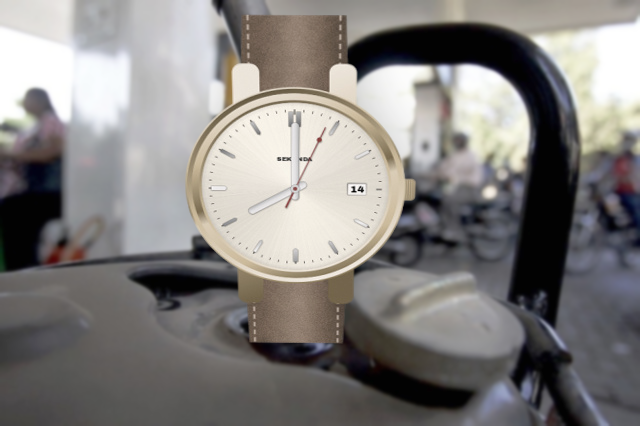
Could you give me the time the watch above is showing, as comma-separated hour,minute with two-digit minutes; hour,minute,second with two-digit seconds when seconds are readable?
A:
8,00,04
